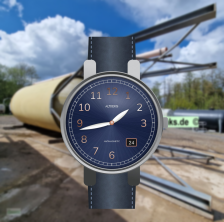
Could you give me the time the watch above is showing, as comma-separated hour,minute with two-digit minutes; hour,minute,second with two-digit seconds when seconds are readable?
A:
1,43
